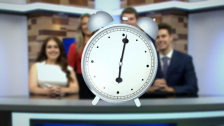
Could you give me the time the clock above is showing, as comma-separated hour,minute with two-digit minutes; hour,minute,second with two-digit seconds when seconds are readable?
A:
6,01
